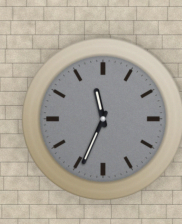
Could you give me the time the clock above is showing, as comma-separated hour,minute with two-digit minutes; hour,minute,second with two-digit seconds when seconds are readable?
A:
11,34
